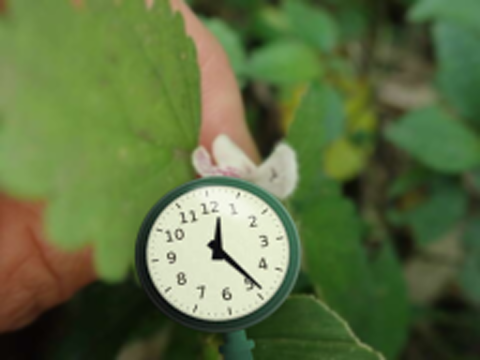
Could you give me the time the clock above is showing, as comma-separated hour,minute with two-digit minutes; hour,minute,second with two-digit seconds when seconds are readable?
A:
12,24
